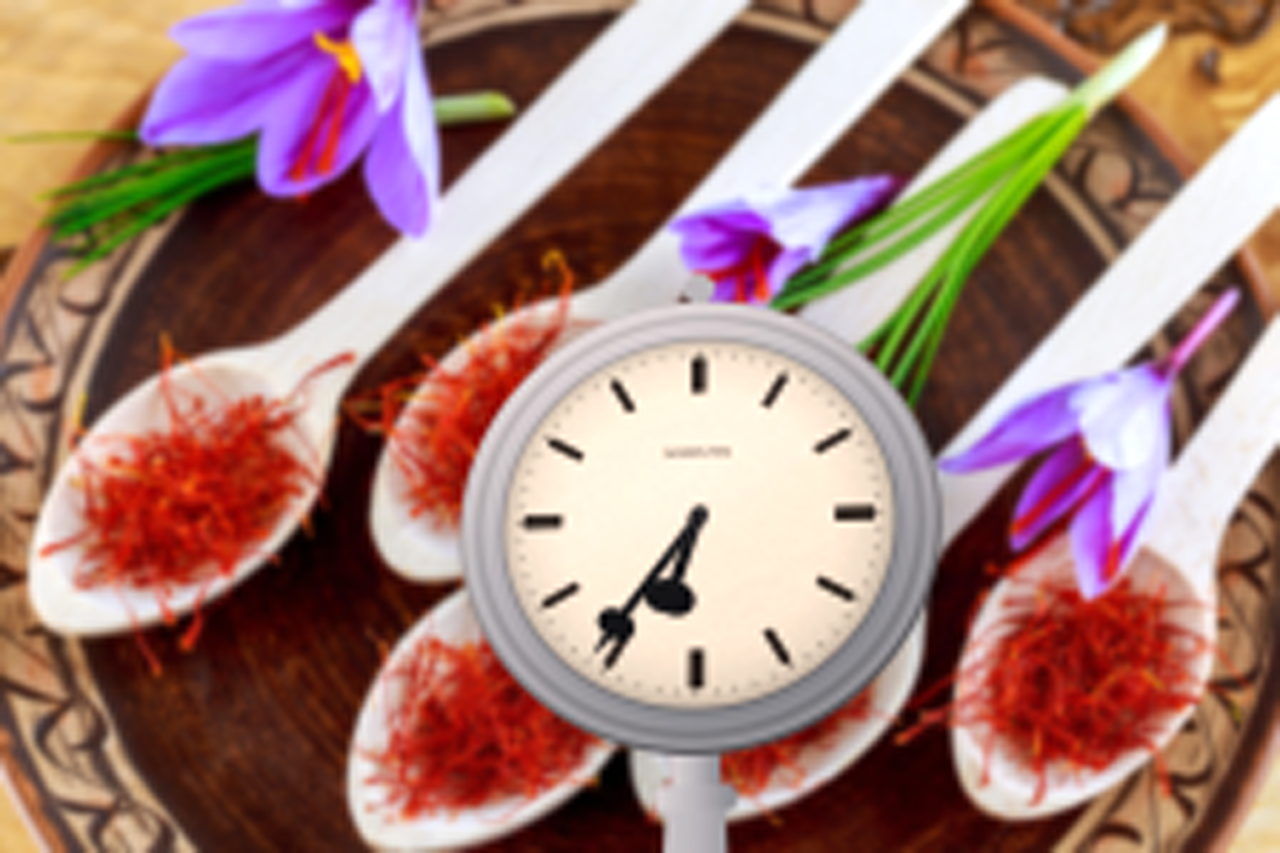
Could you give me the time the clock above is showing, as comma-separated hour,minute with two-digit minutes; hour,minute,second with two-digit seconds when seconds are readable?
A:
6,36
